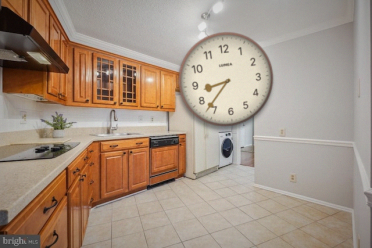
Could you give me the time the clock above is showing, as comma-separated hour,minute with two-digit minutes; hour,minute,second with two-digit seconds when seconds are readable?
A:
8,37
